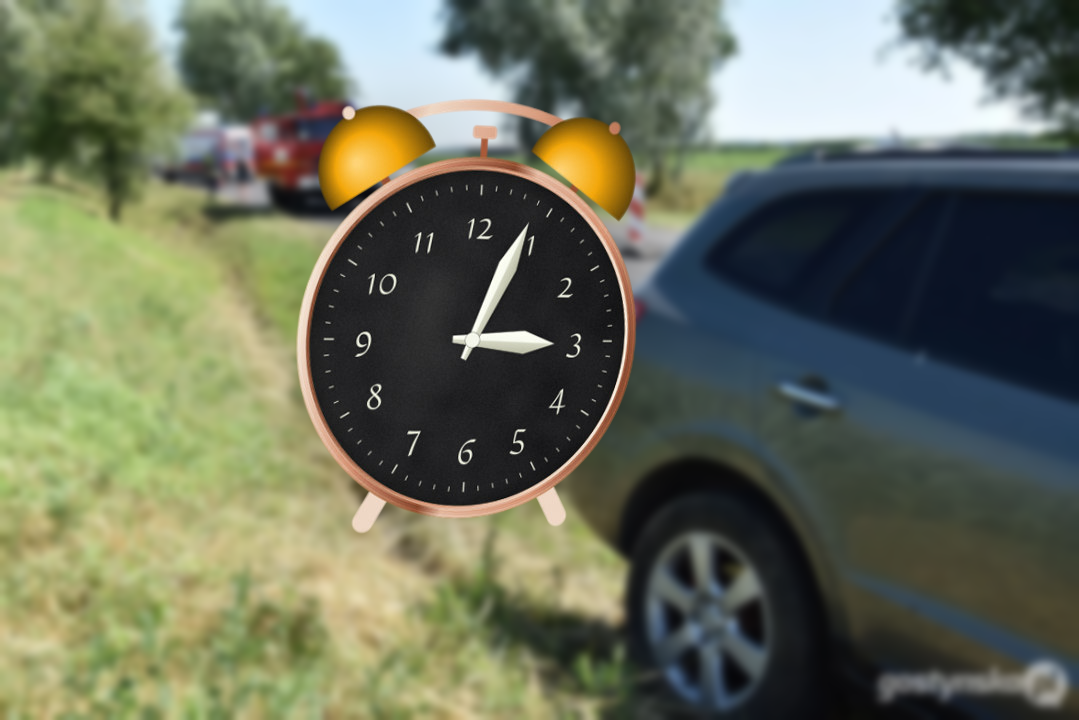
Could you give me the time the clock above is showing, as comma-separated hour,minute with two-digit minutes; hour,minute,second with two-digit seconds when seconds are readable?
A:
3,04
